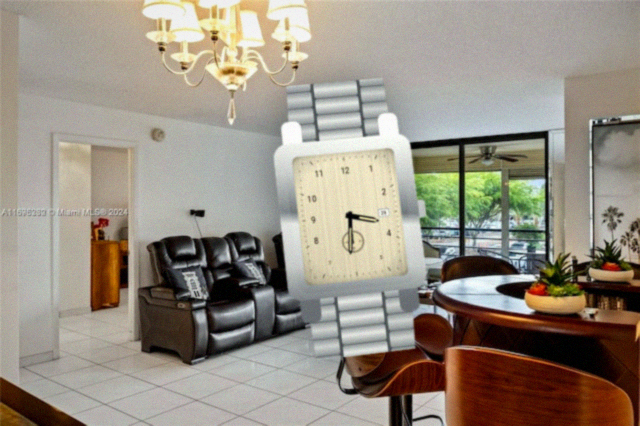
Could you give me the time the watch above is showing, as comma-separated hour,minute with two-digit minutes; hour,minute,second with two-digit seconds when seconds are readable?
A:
3,31
